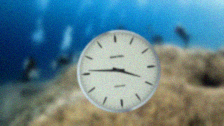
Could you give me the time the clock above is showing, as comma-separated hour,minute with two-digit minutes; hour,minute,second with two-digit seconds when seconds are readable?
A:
3,46
